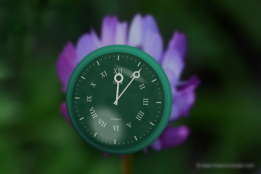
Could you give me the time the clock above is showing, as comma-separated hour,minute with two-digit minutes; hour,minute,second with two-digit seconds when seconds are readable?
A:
12,06
